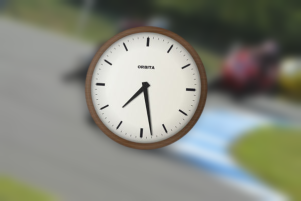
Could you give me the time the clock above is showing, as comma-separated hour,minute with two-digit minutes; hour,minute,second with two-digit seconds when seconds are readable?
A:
7,28
